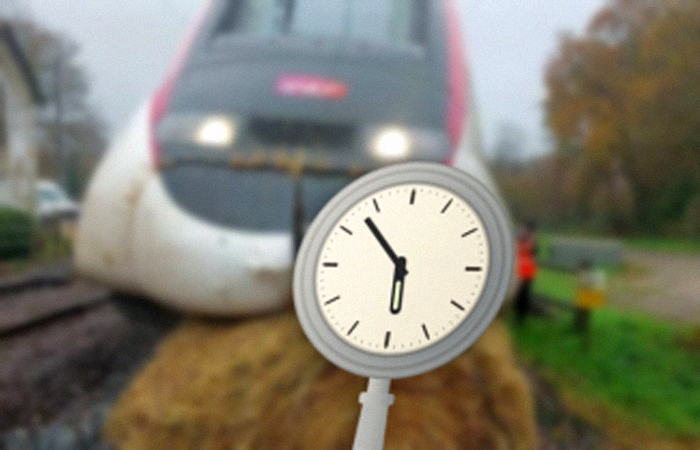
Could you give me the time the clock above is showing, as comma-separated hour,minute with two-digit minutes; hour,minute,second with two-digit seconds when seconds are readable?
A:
5,53
